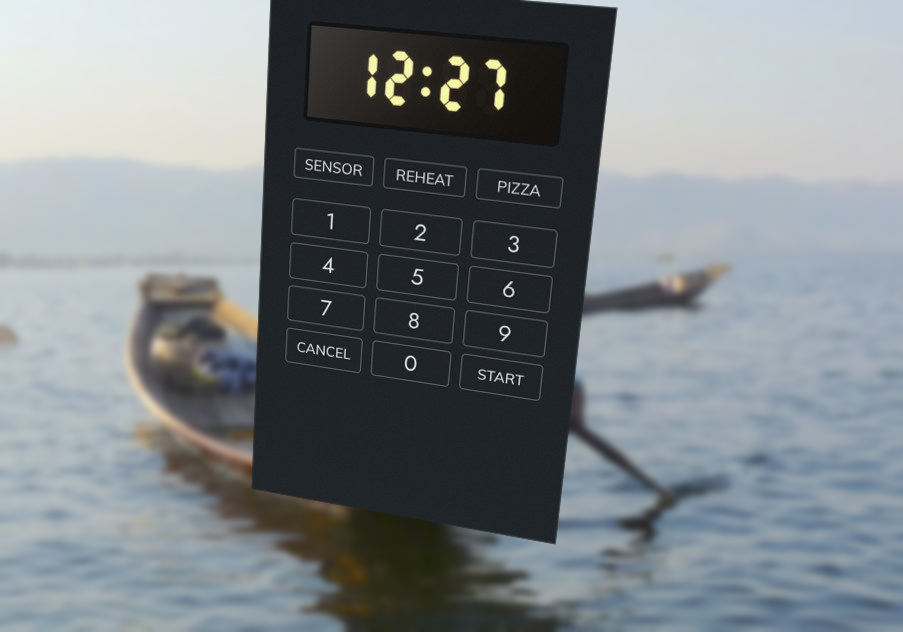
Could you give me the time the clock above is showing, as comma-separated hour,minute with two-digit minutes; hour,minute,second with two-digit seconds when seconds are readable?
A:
12,27
